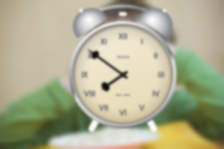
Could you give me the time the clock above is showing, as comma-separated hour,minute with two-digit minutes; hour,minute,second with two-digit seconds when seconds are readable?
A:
7,51
